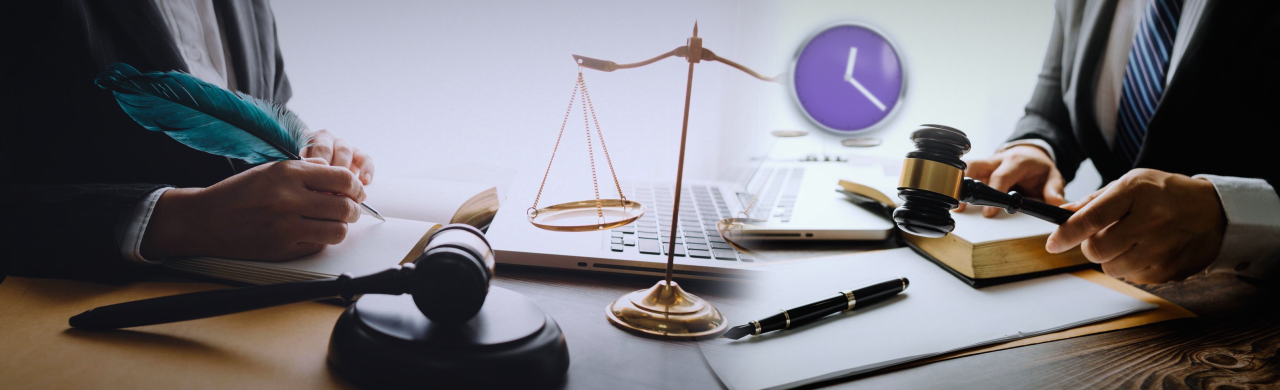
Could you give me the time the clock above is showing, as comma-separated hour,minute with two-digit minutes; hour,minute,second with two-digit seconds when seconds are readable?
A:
12,22
